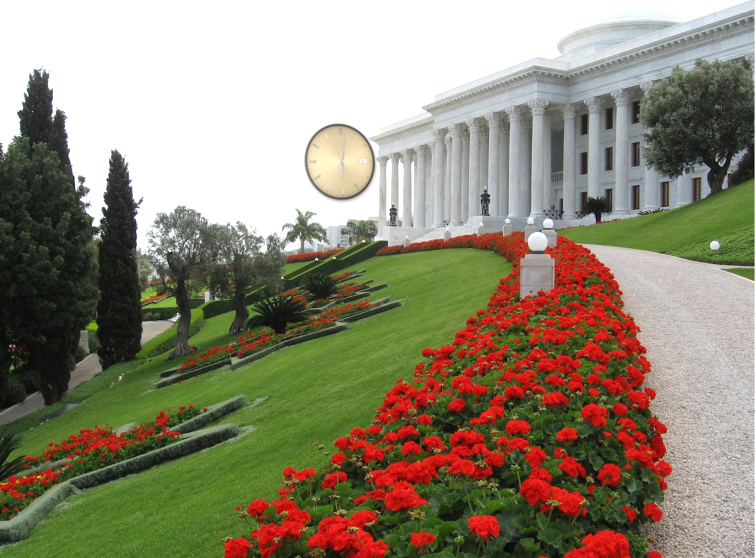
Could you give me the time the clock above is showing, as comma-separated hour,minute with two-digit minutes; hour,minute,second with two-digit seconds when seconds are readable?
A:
6,02
